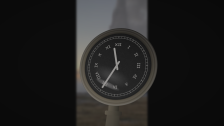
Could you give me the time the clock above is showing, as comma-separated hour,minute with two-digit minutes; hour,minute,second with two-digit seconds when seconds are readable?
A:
11,35
